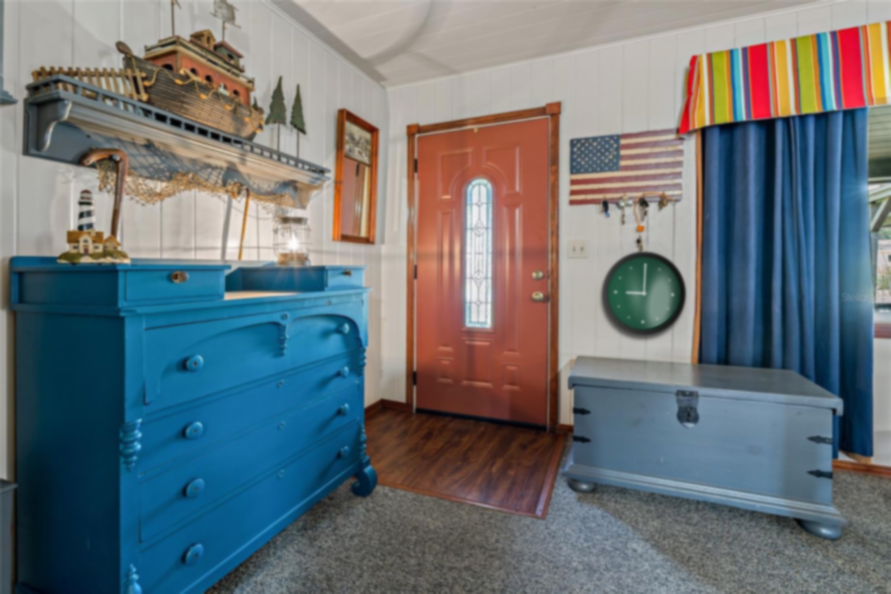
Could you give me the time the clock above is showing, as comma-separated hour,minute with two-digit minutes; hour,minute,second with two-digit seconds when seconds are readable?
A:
9,00
